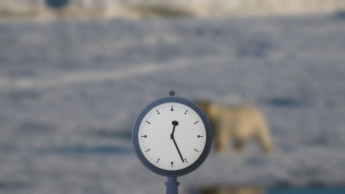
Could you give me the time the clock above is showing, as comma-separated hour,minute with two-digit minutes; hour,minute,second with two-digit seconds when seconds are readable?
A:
12,26
